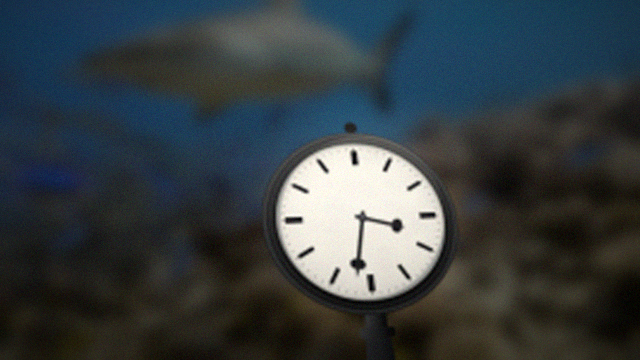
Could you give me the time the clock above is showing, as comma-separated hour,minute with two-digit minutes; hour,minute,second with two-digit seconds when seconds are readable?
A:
3,32
